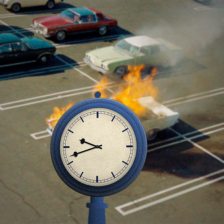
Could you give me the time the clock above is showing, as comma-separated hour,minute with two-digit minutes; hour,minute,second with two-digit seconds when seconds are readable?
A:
9,42
